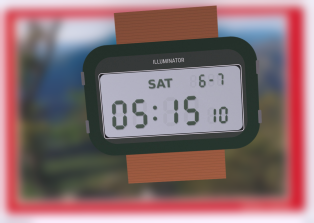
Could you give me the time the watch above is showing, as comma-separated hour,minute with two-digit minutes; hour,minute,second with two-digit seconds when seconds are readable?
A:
5,15,10
